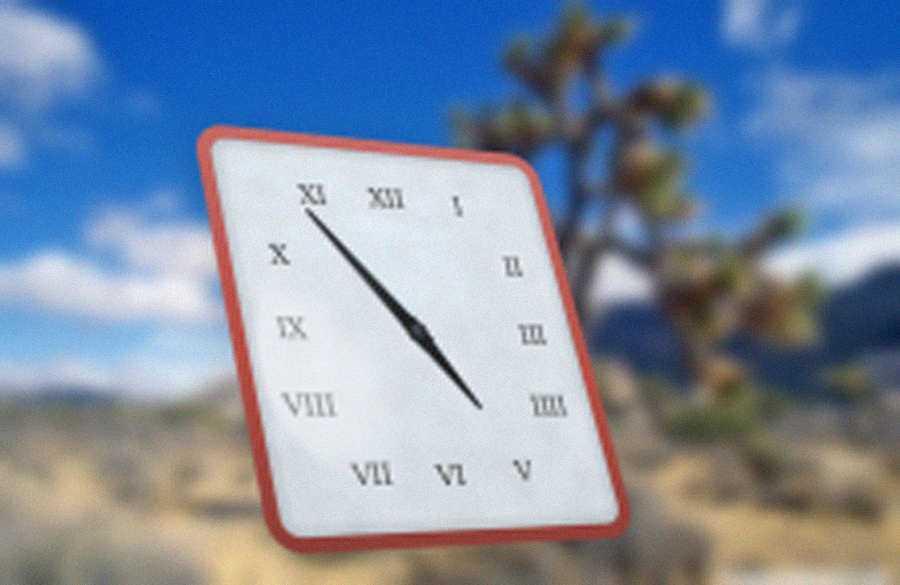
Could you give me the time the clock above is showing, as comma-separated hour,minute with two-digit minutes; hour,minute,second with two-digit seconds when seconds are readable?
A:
4,54
